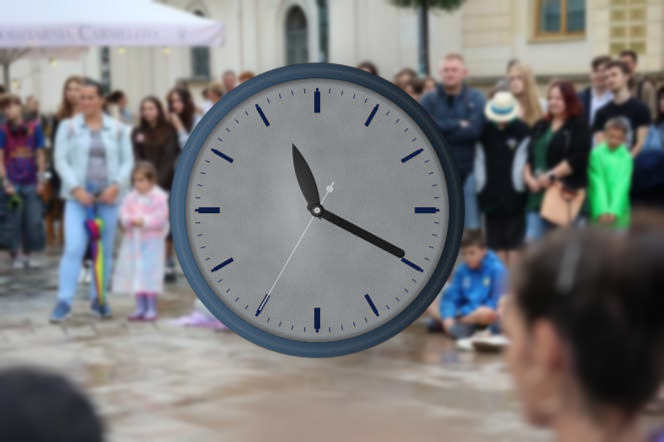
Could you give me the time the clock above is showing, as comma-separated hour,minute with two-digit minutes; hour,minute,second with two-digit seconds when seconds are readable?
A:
11,19,35
